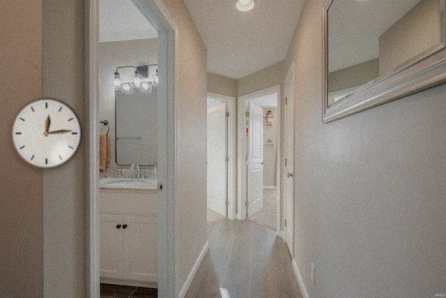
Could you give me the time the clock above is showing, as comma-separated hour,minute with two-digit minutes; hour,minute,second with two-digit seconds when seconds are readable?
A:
12,14
